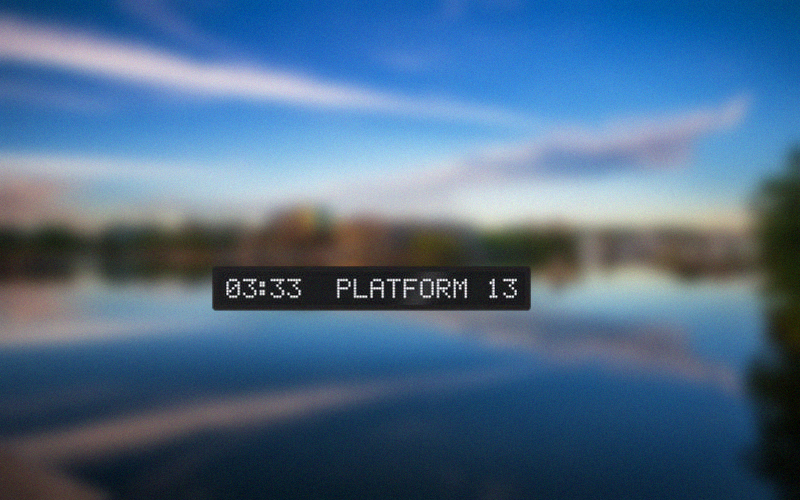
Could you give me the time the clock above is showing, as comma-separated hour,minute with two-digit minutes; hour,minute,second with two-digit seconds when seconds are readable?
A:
3,33
